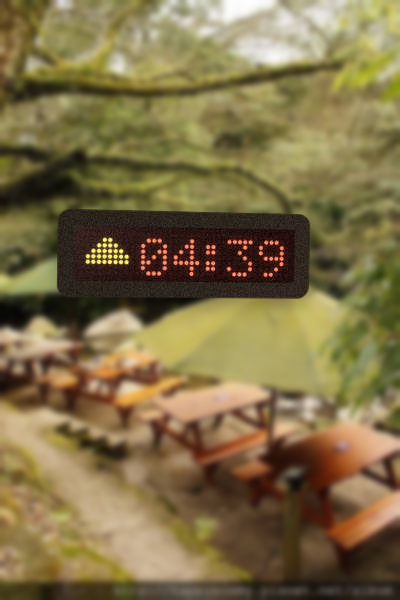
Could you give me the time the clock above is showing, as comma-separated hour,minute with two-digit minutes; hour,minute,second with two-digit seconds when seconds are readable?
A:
4,39
